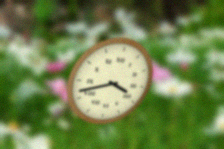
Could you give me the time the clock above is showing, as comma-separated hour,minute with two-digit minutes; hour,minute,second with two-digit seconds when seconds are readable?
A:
3,42
